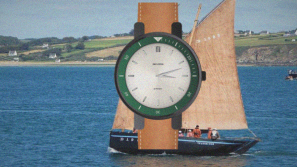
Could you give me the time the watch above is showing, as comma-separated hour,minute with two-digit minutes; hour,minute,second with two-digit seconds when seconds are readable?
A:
3,12
